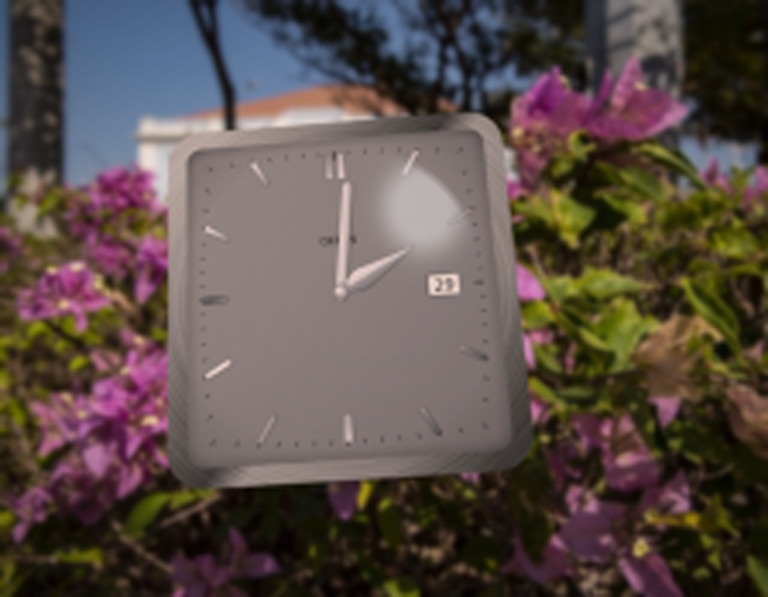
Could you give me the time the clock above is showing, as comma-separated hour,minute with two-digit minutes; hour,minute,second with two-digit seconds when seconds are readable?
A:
2,01
